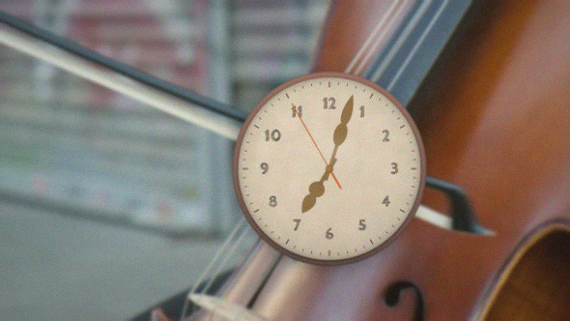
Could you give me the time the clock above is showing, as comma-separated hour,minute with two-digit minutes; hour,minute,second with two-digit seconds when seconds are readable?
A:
7,02,55
